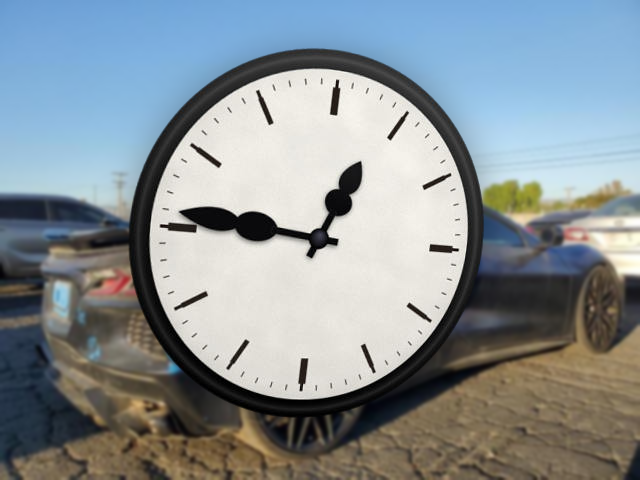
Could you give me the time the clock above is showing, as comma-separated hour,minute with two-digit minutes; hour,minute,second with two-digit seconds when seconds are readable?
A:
12,46
